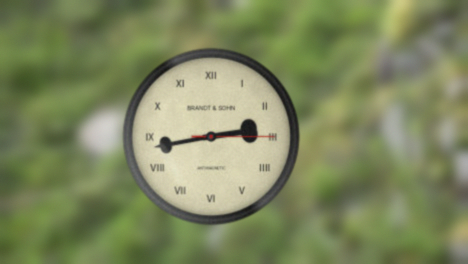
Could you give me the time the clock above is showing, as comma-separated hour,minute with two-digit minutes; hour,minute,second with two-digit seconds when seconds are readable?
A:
2,43,15
